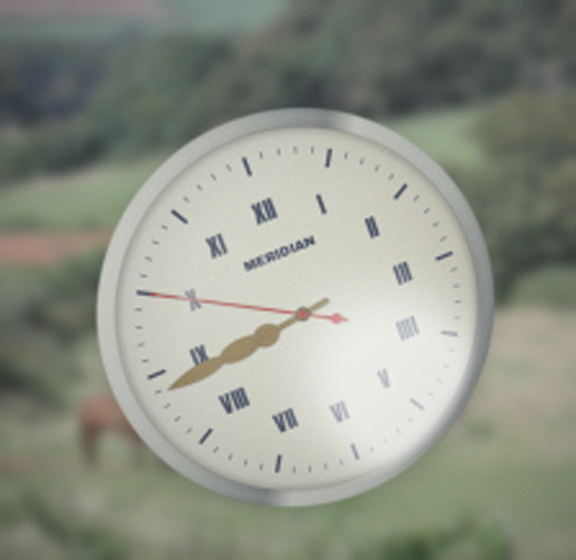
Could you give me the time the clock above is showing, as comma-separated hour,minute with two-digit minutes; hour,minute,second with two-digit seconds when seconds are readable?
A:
8,43,50
